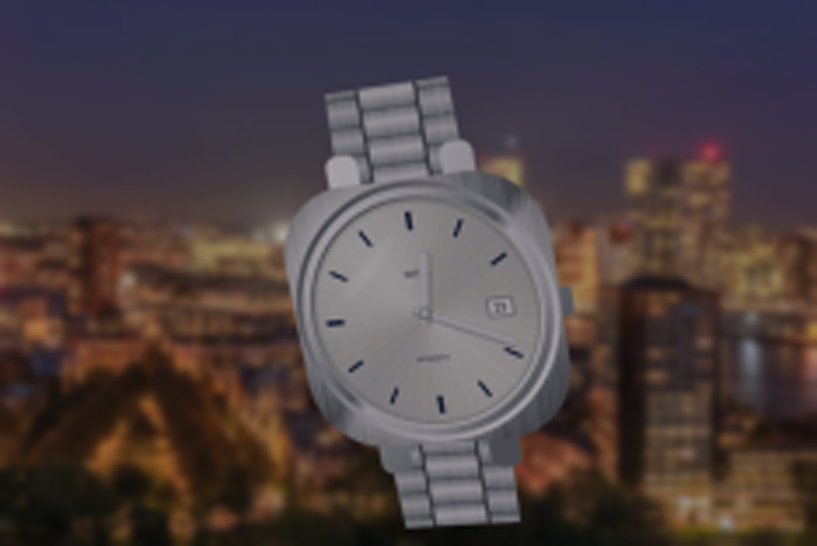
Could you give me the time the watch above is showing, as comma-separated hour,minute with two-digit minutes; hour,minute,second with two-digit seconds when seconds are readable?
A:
12,19
